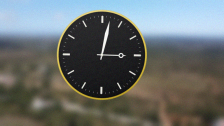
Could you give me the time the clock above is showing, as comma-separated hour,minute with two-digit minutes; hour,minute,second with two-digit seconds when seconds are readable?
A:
3,02
